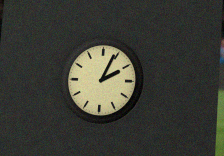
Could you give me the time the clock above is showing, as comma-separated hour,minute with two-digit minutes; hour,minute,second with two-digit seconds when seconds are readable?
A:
2,04
